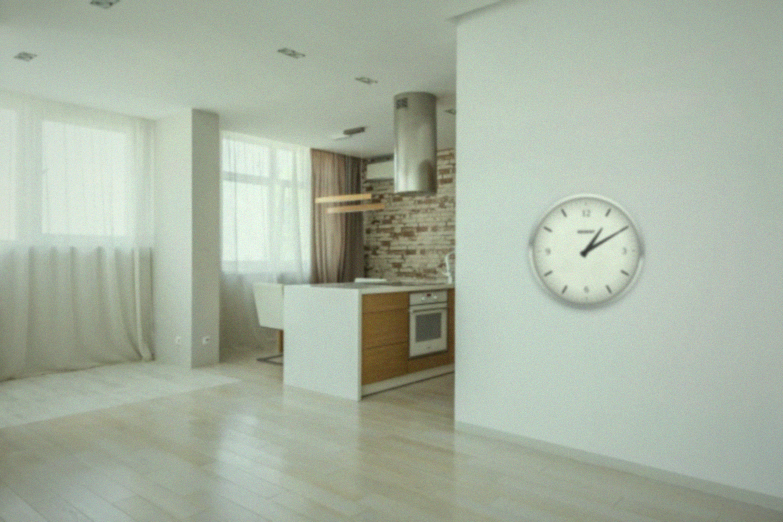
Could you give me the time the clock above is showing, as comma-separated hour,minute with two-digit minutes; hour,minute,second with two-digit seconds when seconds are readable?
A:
1,10
